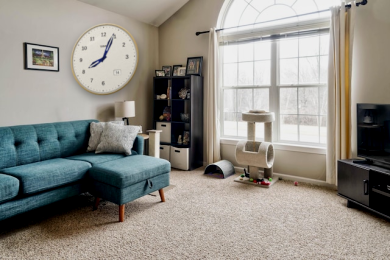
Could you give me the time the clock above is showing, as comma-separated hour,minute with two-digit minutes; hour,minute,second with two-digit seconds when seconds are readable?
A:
8,04
